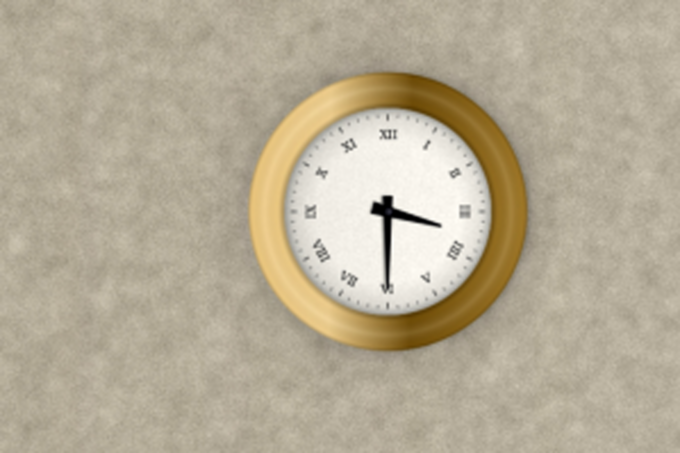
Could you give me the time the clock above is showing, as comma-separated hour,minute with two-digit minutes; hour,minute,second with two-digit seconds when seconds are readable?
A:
3,30
